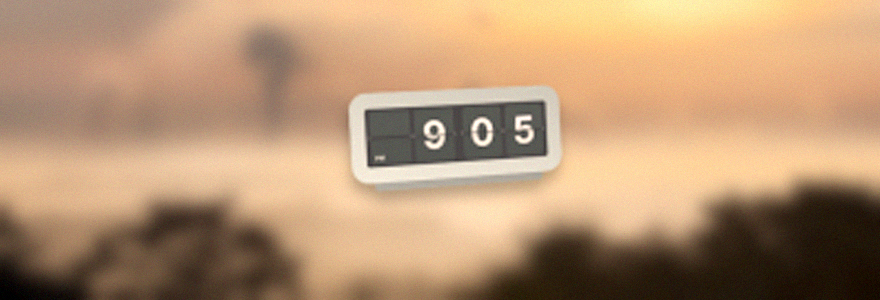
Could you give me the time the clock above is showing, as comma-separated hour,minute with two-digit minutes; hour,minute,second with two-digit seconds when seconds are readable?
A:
9,05
